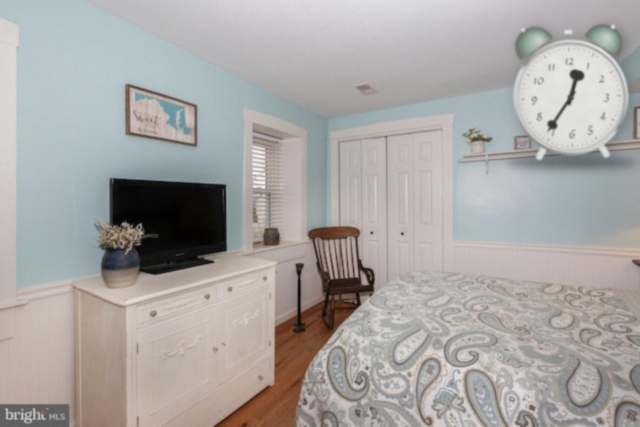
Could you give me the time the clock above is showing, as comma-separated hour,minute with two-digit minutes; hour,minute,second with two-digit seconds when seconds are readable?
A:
12,36
